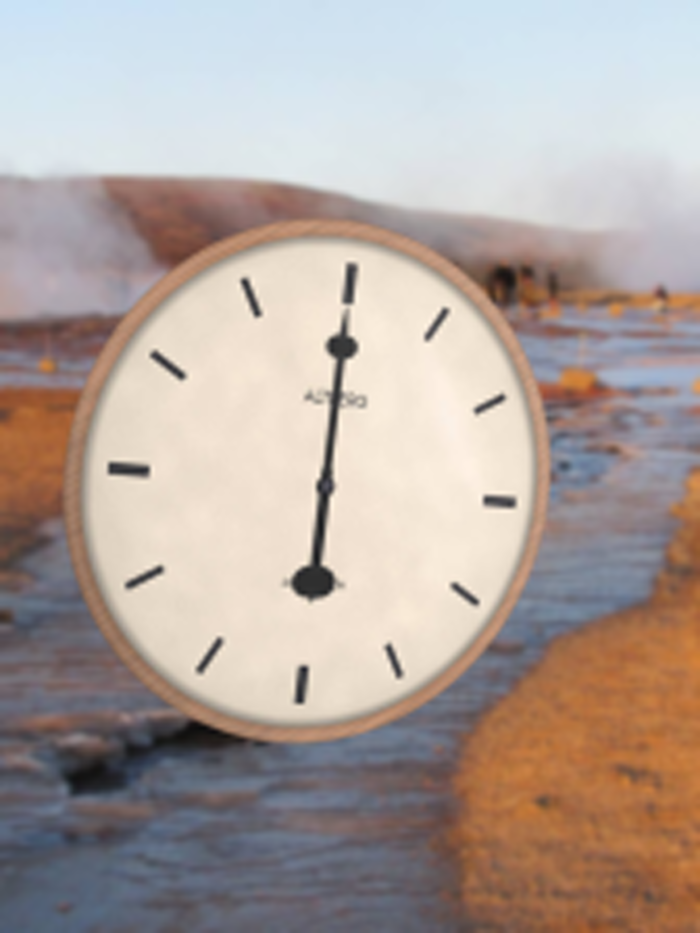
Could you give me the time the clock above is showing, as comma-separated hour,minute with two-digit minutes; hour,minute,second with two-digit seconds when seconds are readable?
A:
6,00
